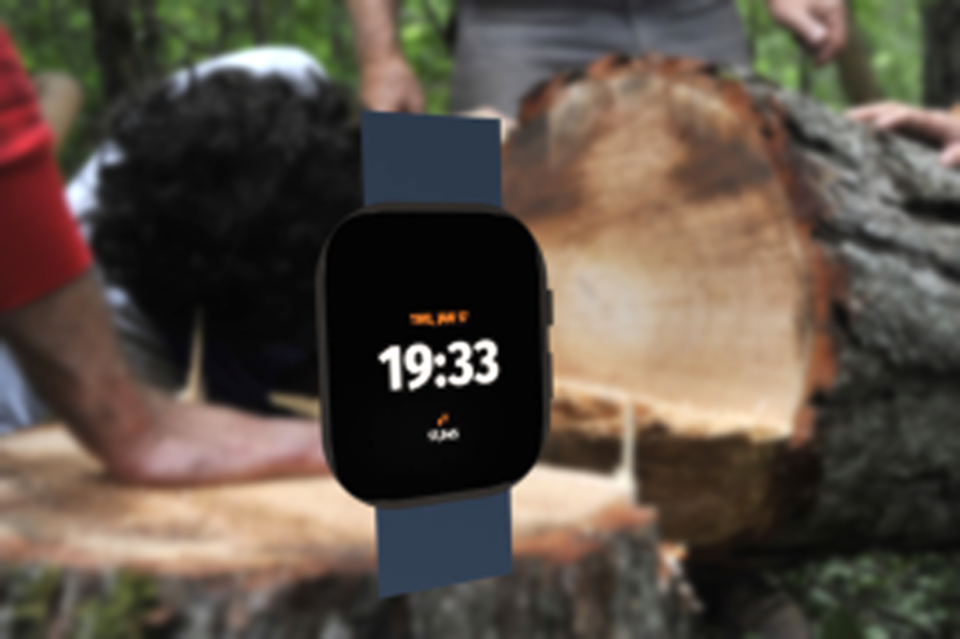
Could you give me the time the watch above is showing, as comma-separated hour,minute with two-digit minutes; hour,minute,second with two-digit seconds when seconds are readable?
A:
19,33
